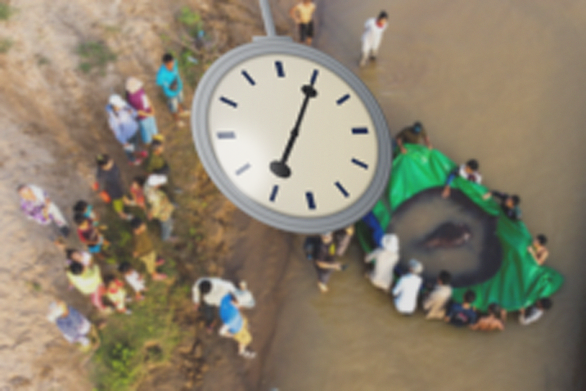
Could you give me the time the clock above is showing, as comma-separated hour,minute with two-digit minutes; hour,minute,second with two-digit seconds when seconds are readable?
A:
7,05
